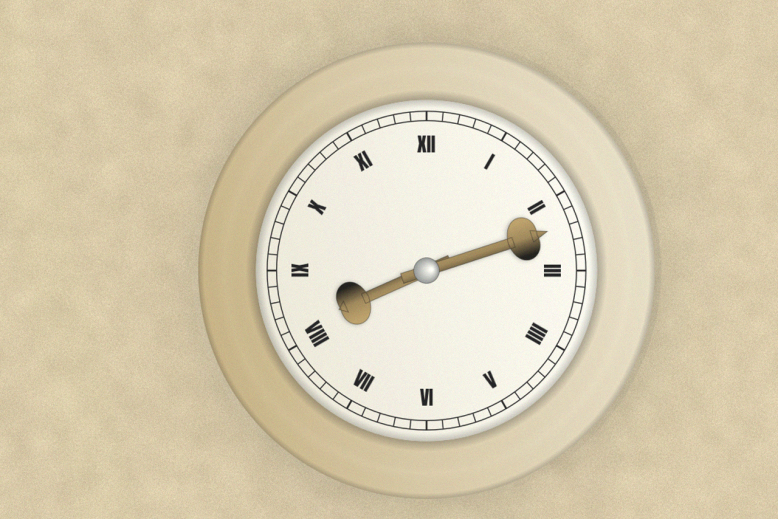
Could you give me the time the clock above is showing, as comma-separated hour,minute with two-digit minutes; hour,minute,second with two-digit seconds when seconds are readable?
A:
8,12
